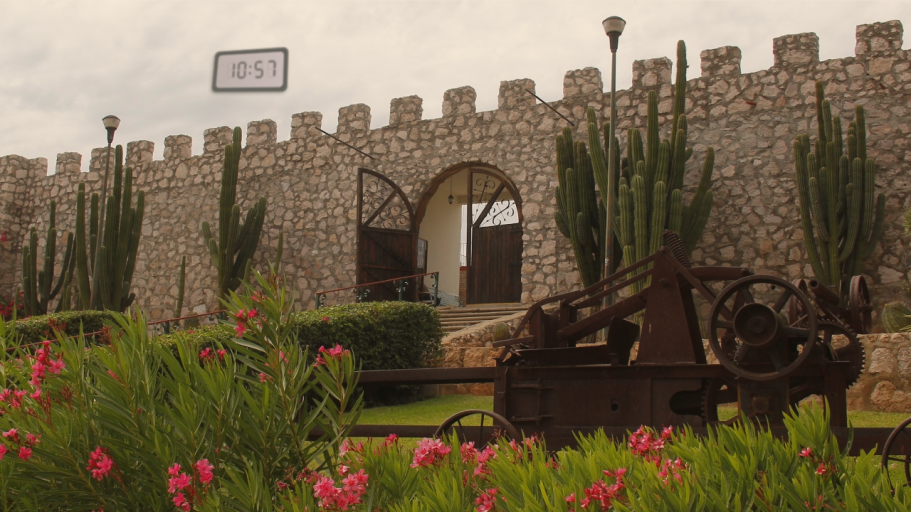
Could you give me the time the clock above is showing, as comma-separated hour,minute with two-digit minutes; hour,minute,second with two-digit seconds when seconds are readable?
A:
10,57
